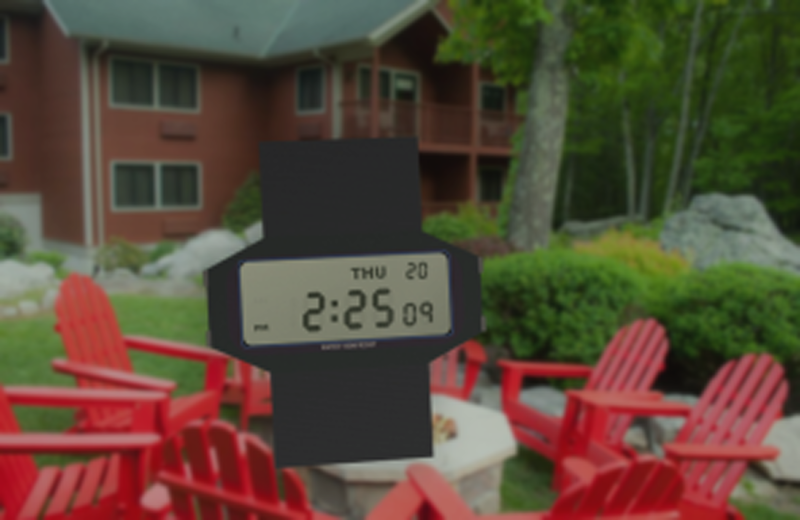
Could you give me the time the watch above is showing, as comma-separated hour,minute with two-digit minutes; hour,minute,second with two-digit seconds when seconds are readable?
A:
2,25,09
